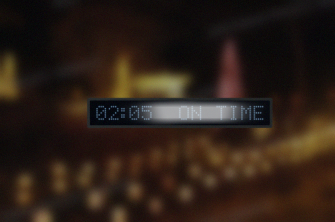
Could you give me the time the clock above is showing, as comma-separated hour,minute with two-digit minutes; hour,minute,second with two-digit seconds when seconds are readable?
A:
2,05
